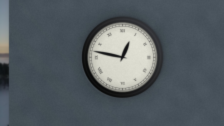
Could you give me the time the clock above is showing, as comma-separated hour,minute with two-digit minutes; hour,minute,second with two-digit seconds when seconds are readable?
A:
12,47
